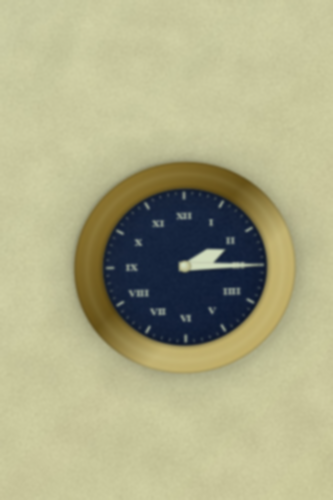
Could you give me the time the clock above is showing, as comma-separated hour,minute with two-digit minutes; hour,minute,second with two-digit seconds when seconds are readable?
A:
2,15
